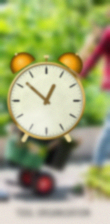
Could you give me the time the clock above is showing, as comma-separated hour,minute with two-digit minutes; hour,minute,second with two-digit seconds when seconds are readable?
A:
12,52
